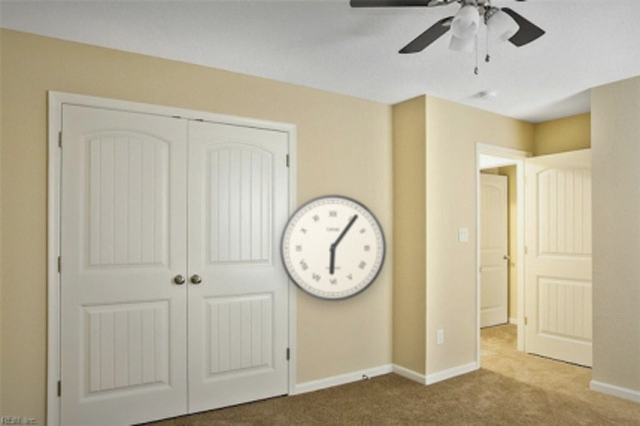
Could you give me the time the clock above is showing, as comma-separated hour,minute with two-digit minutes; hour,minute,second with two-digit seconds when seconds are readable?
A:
6,06
